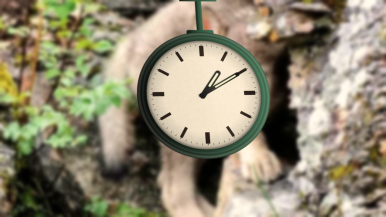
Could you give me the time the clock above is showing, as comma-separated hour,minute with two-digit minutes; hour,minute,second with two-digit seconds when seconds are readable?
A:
1,10
